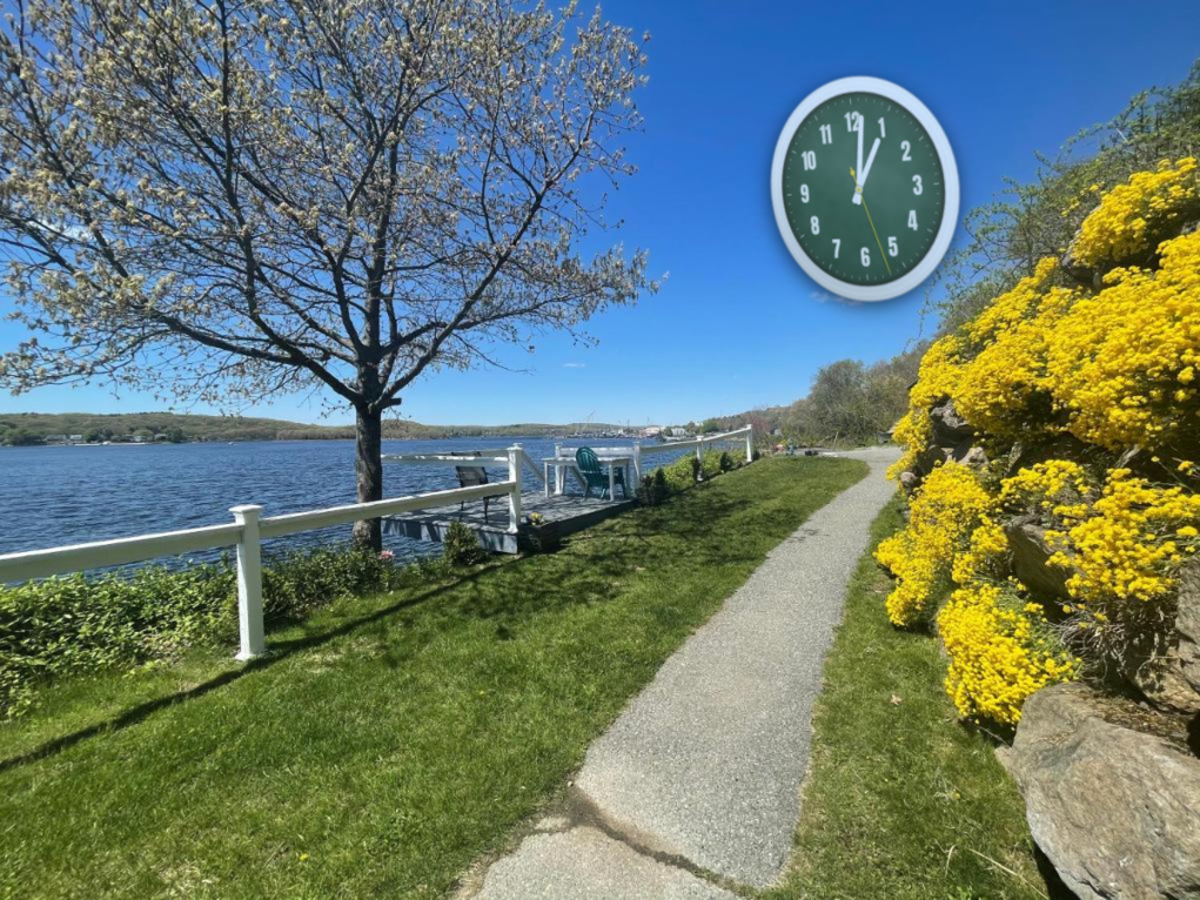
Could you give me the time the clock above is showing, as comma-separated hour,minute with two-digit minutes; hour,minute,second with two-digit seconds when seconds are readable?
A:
1,01,27
